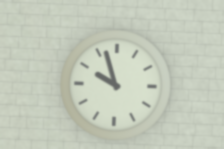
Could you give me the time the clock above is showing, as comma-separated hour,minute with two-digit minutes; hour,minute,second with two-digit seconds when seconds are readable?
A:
9,57
